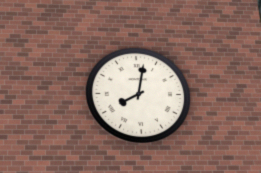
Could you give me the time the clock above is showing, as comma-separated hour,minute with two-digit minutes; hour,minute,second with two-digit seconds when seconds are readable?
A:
8,02
